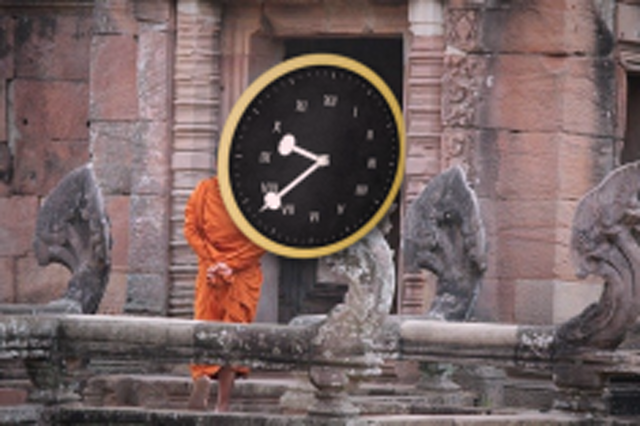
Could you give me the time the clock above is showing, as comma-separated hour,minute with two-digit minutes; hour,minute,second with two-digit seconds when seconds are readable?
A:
9,38
